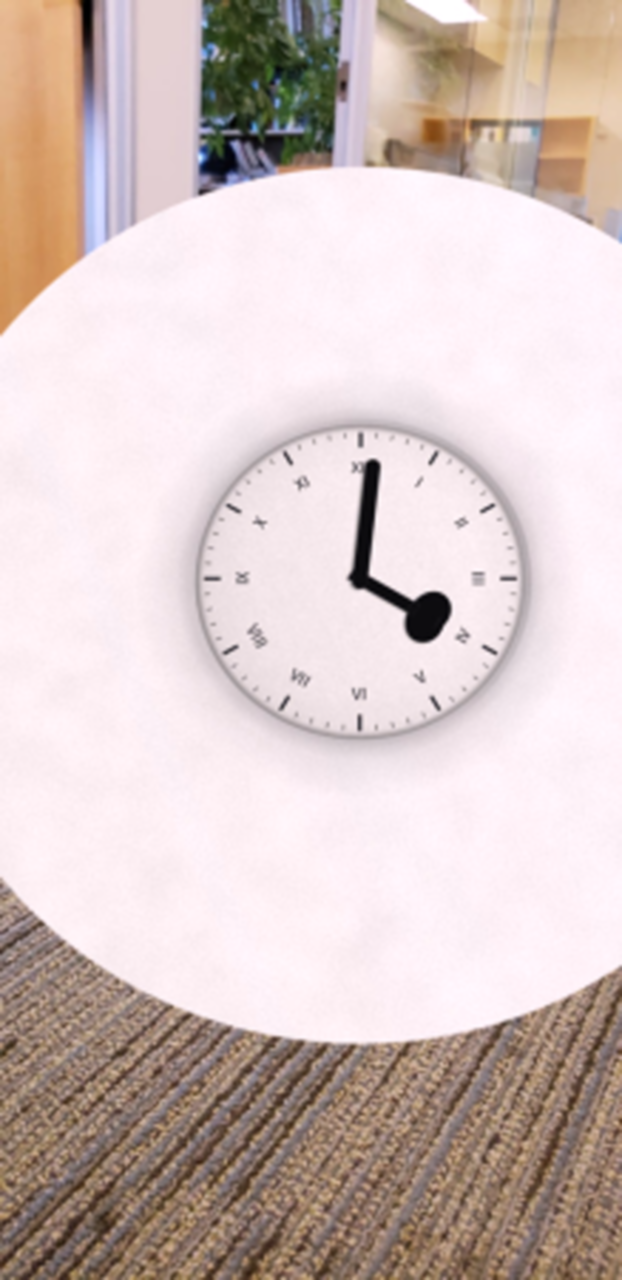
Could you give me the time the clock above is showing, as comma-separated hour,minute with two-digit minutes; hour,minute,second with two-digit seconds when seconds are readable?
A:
4,01
